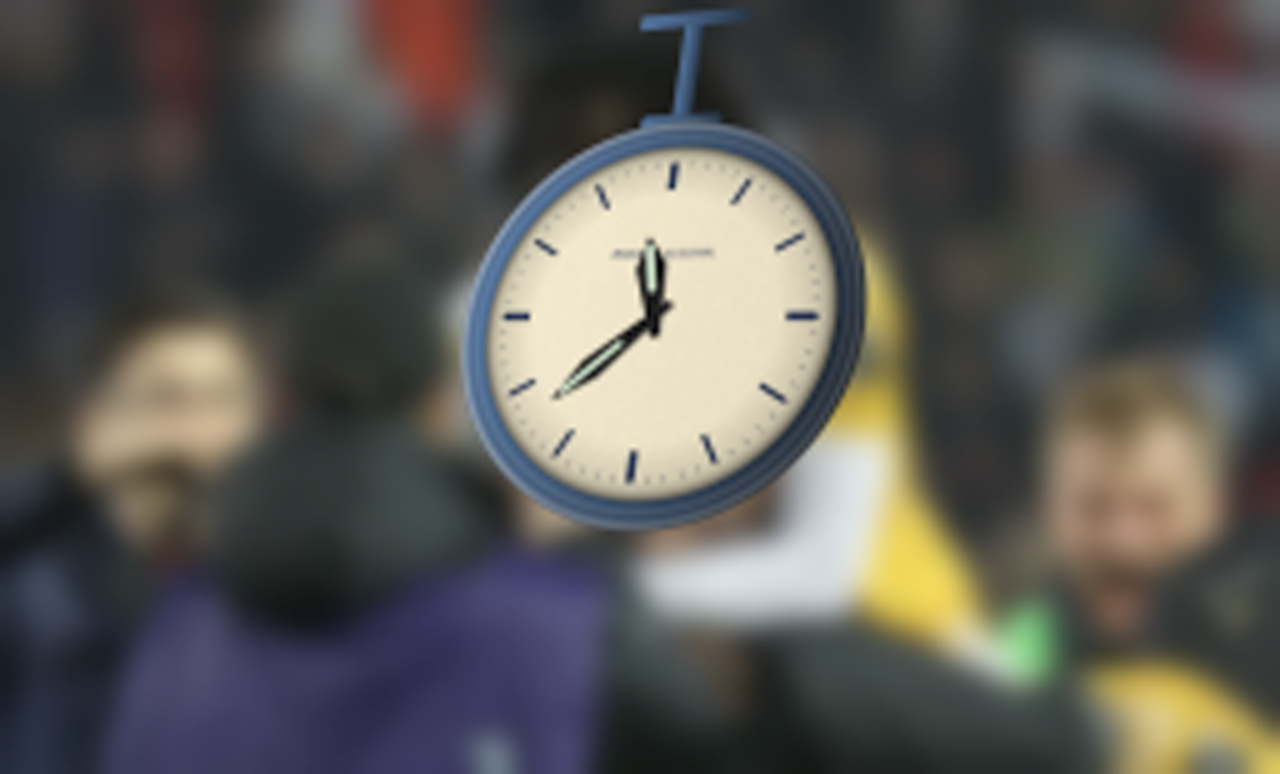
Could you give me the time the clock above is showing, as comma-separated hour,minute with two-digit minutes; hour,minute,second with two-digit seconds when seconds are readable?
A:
11,38
